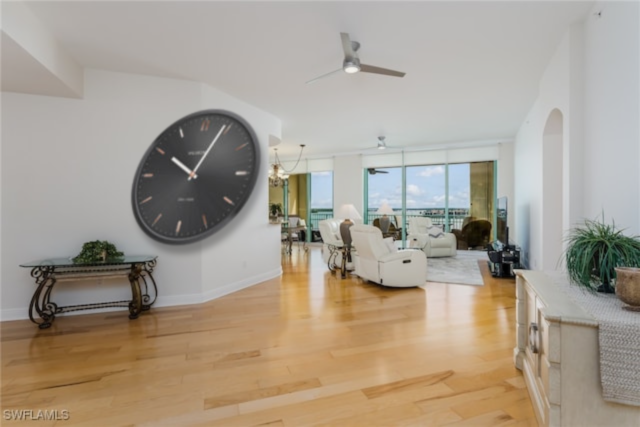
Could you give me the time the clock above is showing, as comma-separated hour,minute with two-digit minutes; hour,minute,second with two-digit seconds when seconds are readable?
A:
10,04
